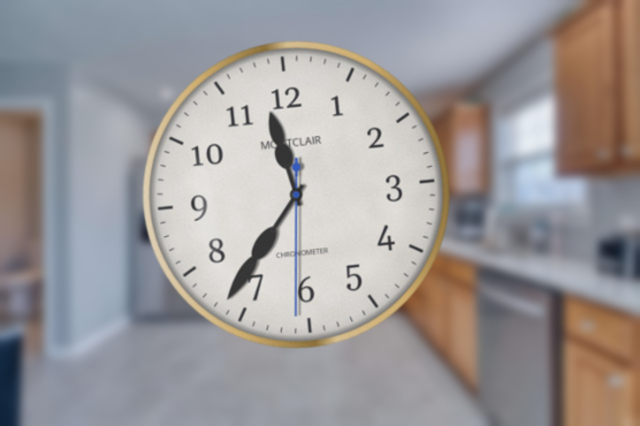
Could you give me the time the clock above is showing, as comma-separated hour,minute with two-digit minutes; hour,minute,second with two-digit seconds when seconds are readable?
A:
11,36,31
